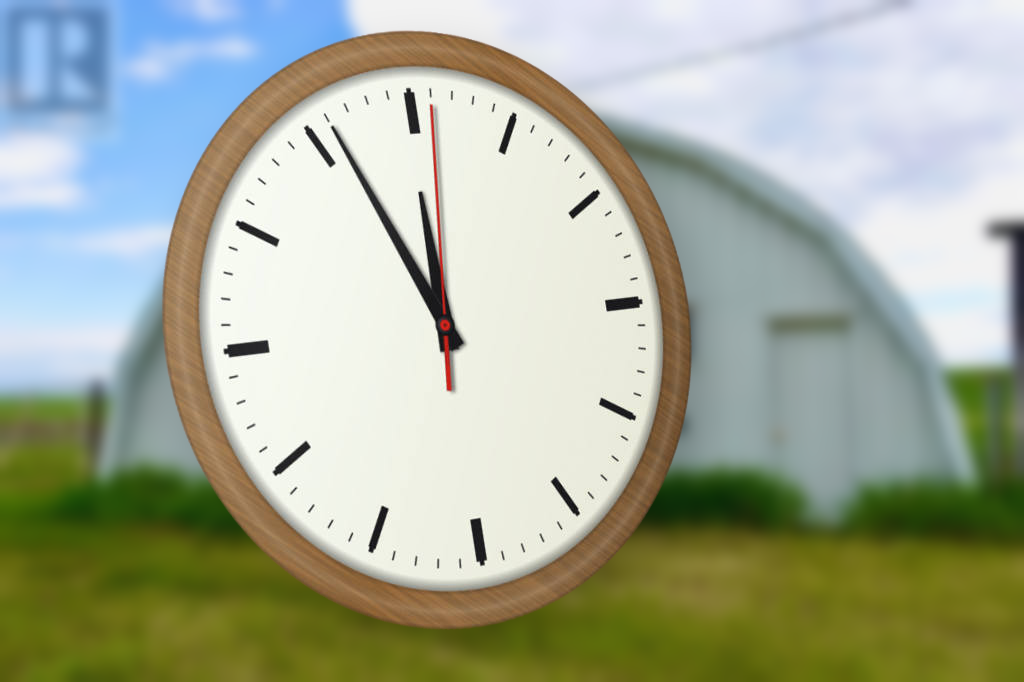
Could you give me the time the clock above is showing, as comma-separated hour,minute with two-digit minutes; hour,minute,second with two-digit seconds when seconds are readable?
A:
11,56,01
